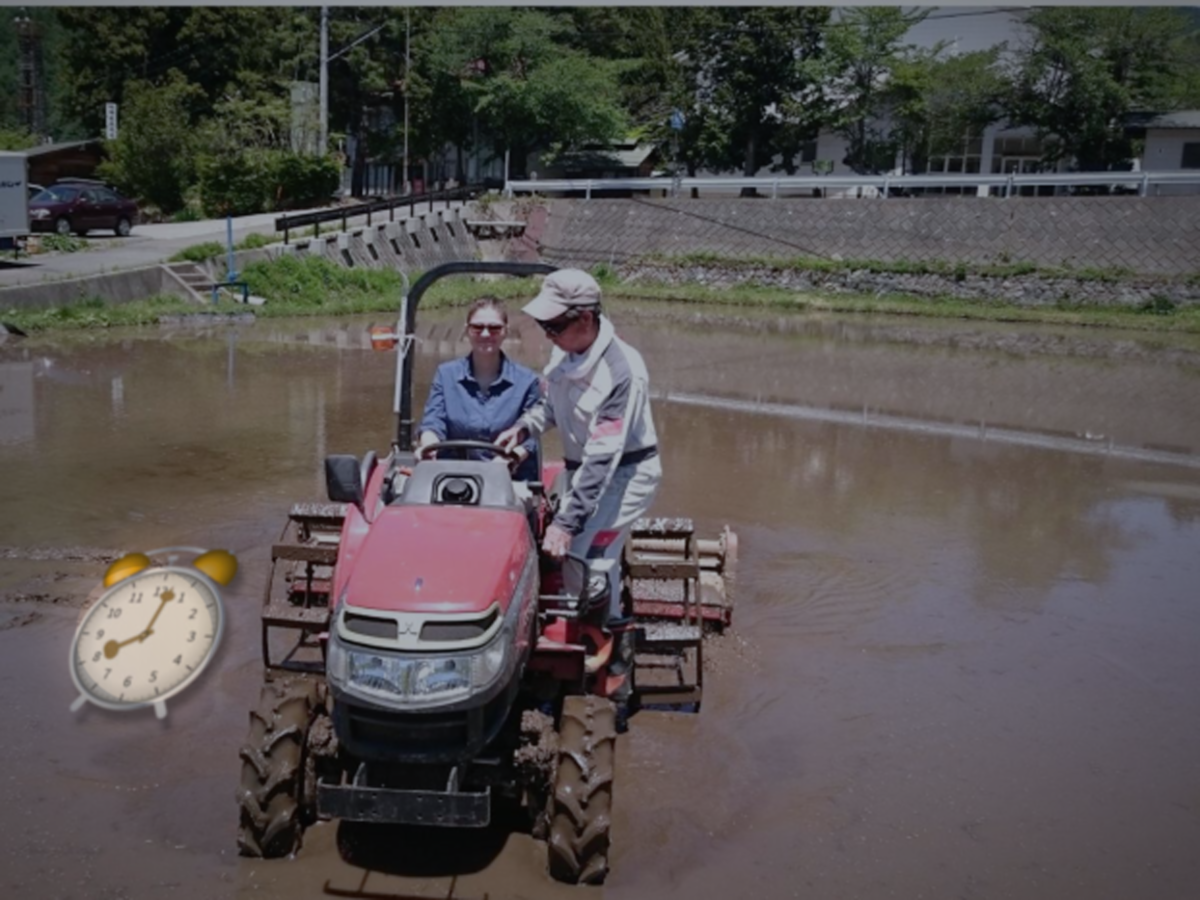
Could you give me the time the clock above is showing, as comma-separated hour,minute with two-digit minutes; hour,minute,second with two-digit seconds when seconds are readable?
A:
8,02
